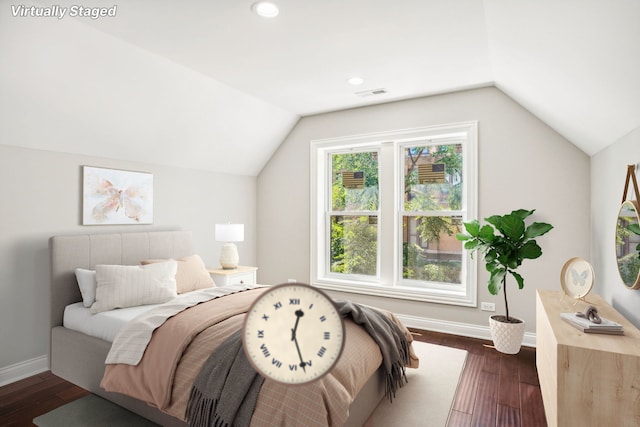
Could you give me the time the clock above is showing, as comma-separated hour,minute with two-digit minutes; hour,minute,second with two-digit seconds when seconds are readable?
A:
12,27
